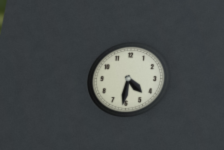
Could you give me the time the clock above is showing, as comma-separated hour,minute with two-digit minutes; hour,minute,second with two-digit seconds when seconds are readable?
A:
4,31
